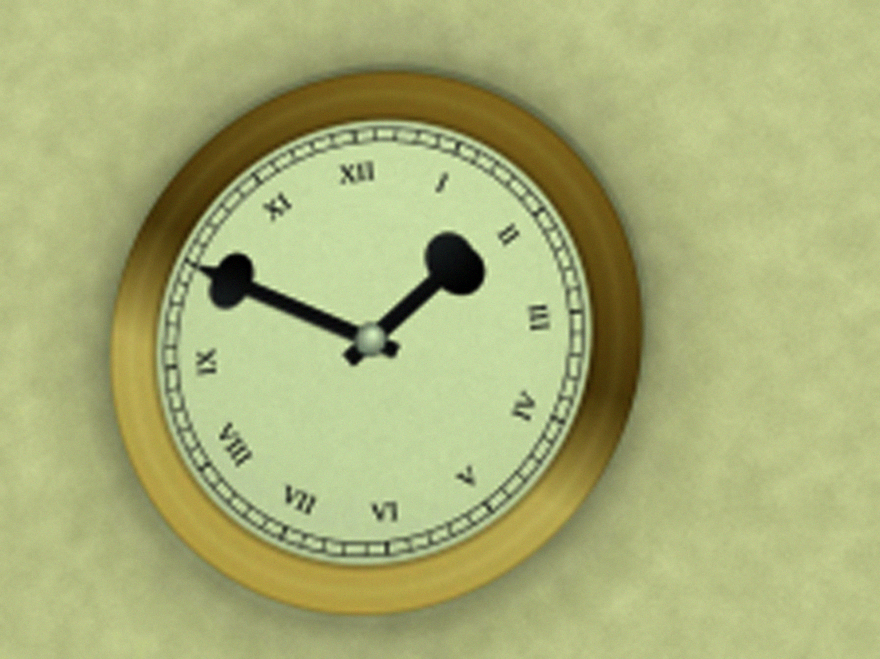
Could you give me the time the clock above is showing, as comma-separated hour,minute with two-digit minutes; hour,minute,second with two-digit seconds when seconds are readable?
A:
1,50
